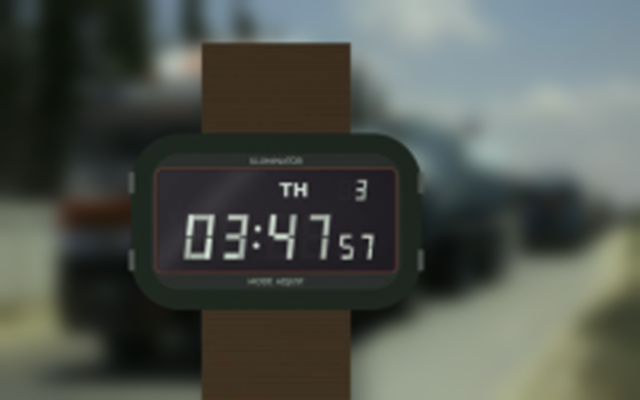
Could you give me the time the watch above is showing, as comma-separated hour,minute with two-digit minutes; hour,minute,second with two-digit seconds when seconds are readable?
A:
3,47,57
